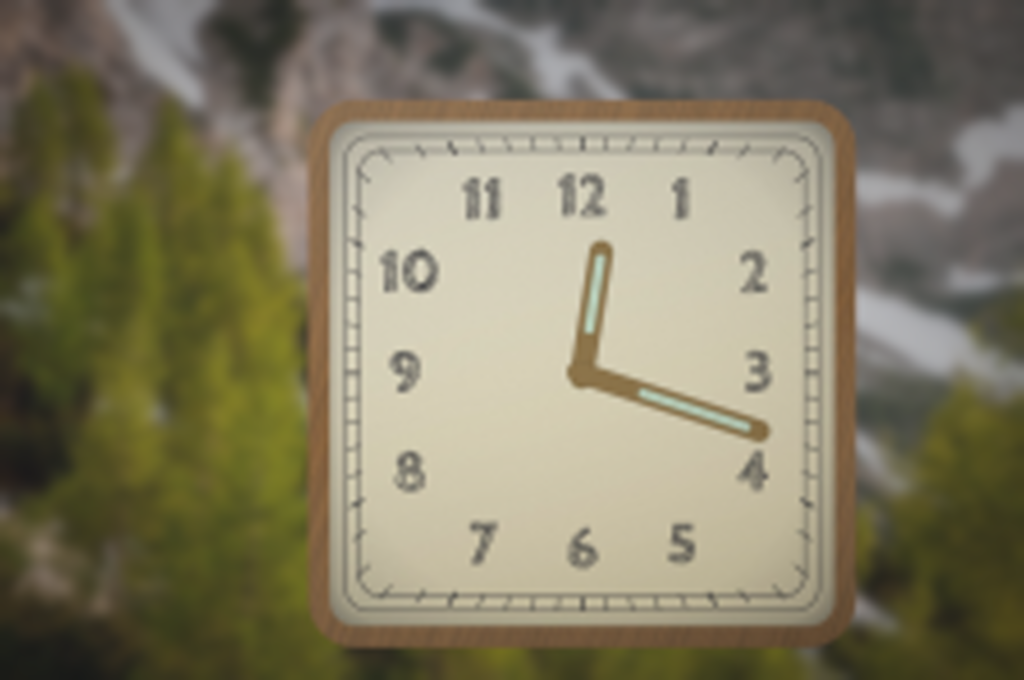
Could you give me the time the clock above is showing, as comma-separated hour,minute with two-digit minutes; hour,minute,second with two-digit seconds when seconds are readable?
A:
12,18
